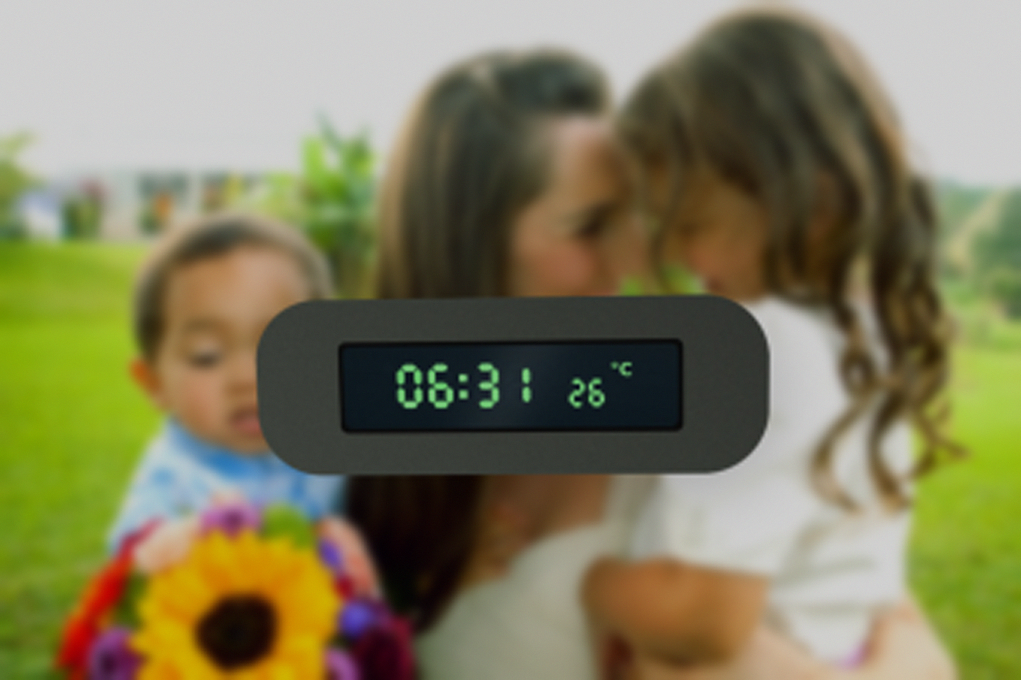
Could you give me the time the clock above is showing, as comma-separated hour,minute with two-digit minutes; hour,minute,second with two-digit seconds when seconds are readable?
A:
6,31
